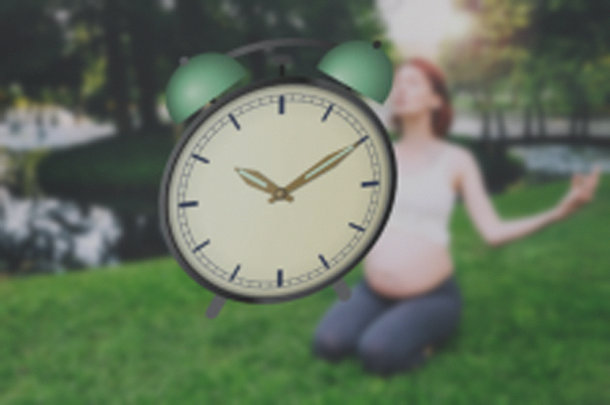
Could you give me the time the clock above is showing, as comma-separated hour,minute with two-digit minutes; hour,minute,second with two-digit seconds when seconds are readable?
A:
10,10
